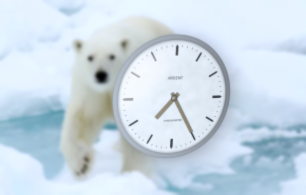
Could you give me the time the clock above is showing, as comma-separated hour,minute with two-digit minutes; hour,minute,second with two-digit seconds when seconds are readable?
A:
7,25
